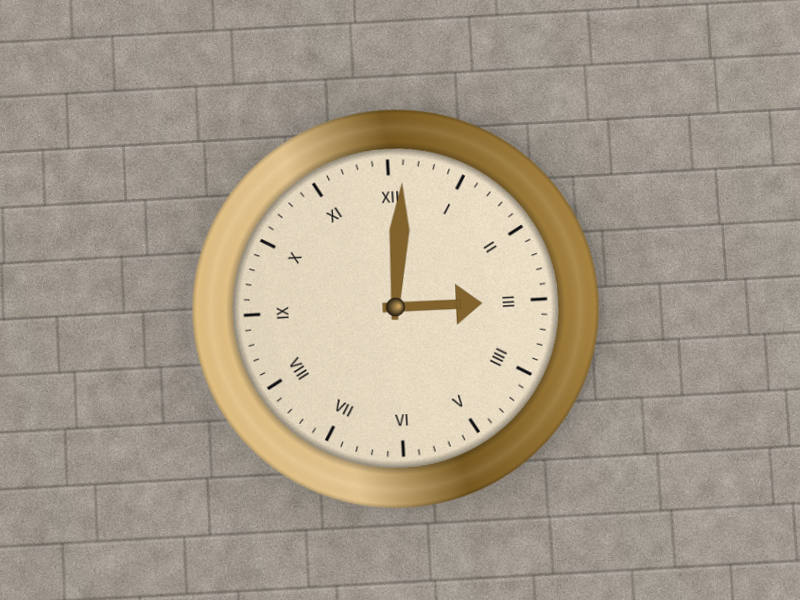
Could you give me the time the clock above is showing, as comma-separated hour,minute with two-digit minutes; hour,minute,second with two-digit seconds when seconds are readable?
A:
3,01
